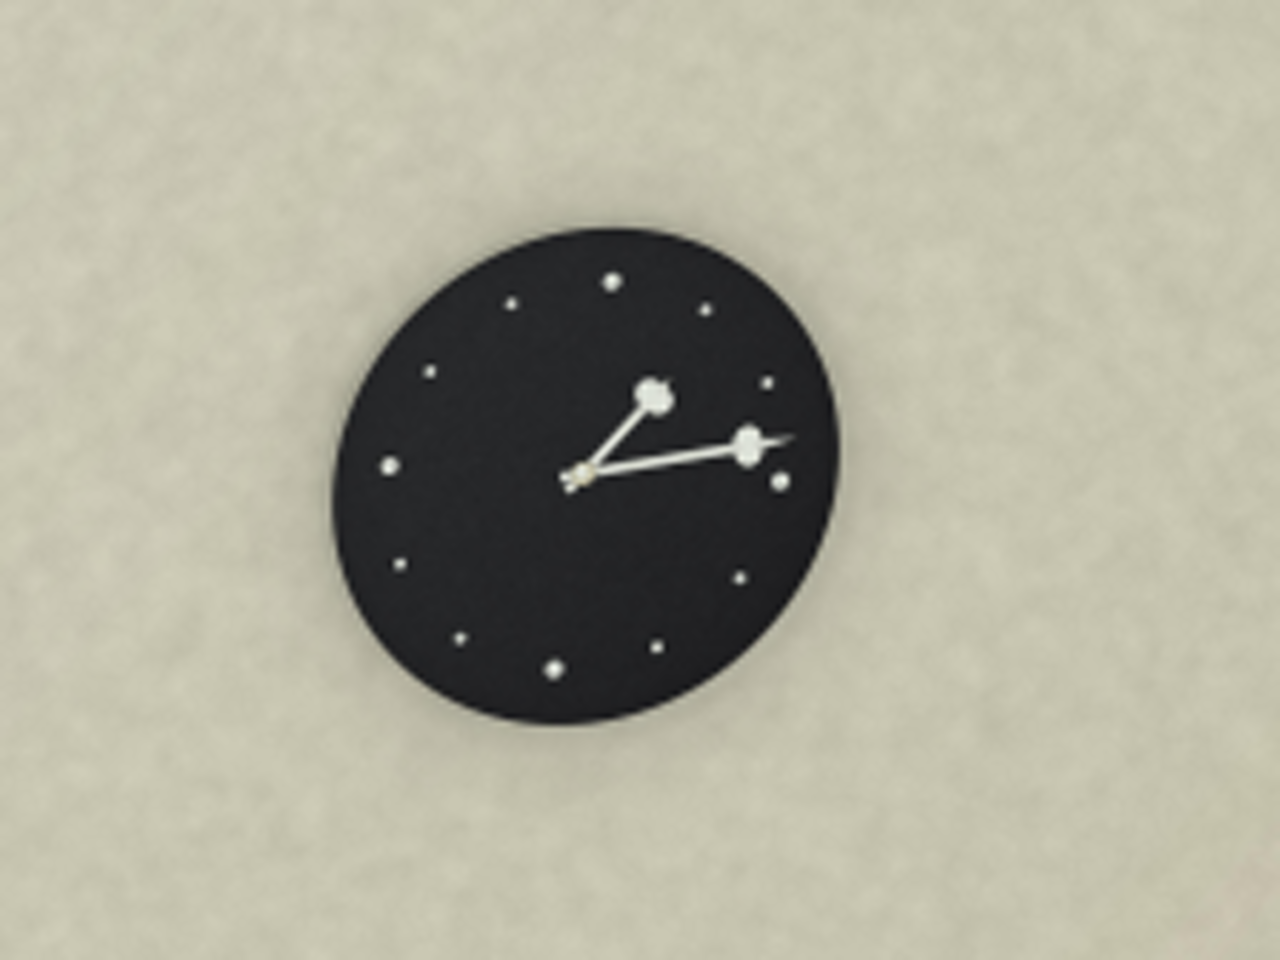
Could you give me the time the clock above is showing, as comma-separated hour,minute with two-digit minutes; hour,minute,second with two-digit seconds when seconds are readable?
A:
1,13
